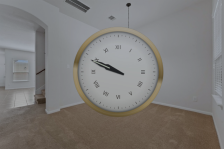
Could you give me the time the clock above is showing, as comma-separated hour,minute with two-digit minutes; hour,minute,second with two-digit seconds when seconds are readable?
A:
9,49
